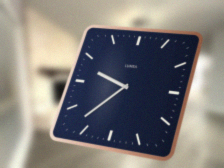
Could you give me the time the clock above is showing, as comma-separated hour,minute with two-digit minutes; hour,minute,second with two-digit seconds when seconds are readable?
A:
9,37
